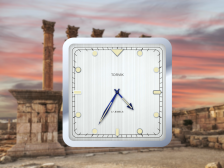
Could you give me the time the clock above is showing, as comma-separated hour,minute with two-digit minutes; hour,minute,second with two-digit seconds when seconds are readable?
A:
4,35
